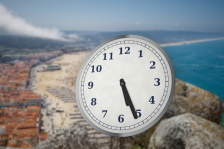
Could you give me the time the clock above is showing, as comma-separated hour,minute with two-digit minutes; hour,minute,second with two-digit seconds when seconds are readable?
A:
5,26
